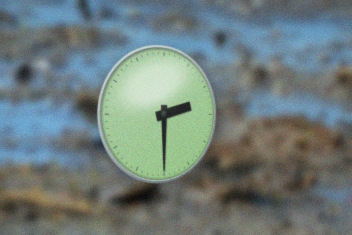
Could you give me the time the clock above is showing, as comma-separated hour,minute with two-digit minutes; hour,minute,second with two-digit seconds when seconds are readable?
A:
2,30
